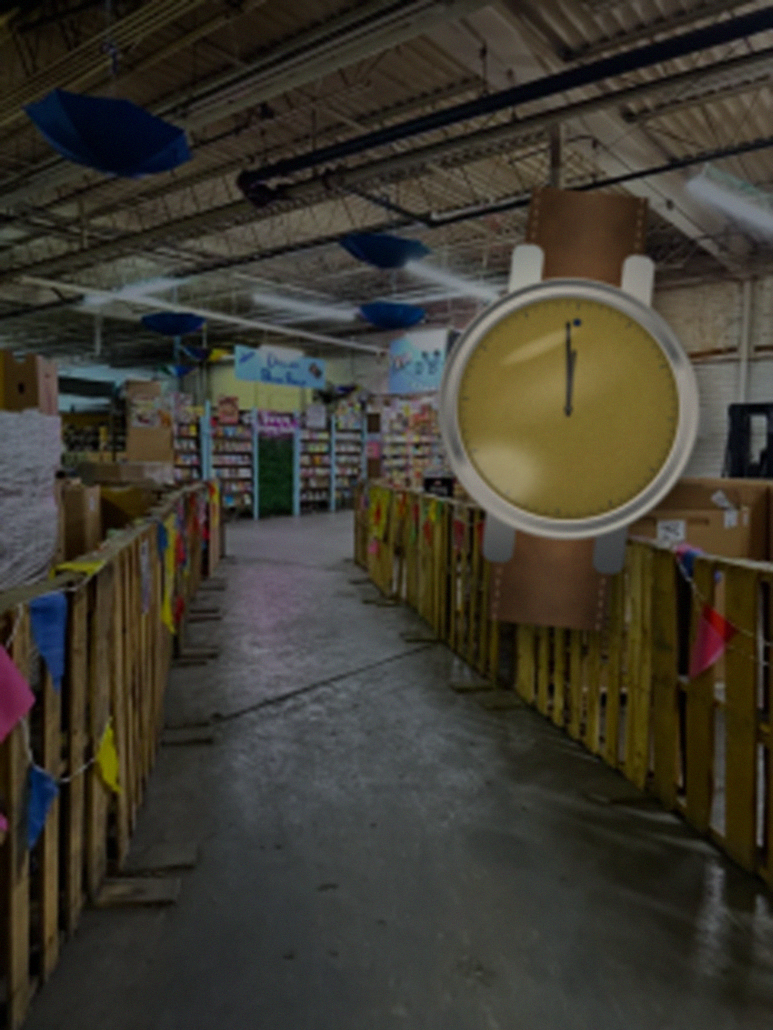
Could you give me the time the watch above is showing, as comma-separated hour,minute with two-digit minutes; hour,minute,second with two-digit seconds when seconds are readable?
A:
11,59
